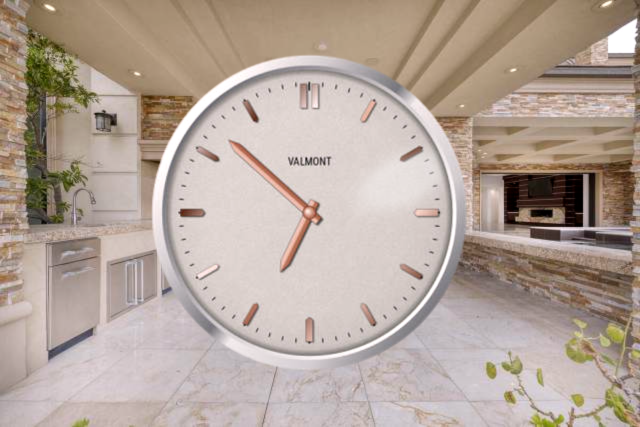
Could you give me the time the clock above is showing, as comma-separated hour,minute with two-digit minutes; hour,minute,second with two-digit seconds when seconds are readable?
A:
6,52
